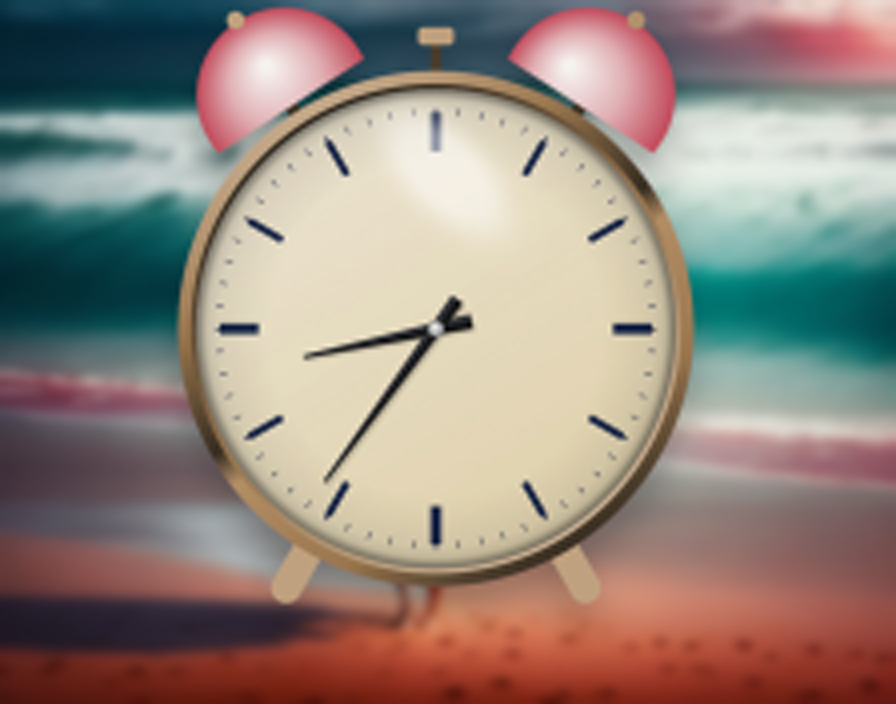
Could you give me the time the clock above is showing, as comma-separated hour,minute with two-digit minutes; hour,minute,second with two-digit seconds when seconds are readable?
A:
8,36
